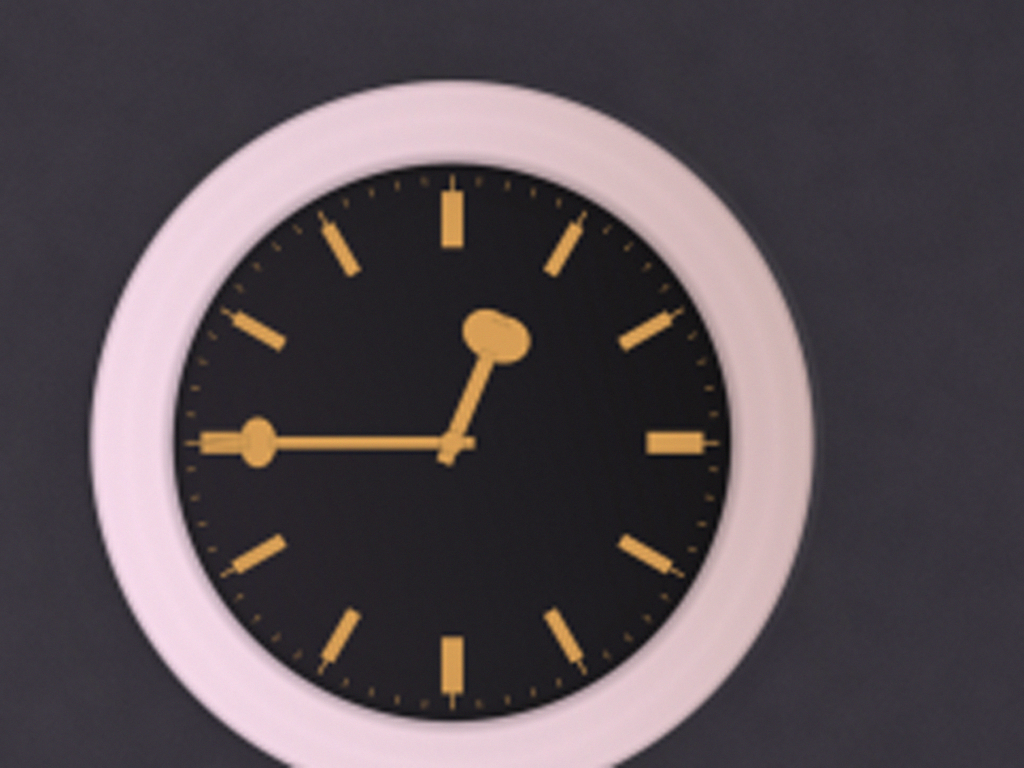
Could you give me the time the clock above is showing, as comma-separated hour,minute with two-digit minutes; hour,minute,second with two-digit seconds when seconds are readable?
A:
12,45
